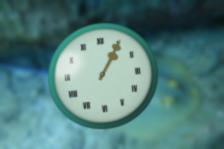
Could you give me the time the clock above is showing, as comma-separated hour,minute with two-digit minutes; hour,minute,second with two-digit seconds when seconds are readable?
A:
1,05
